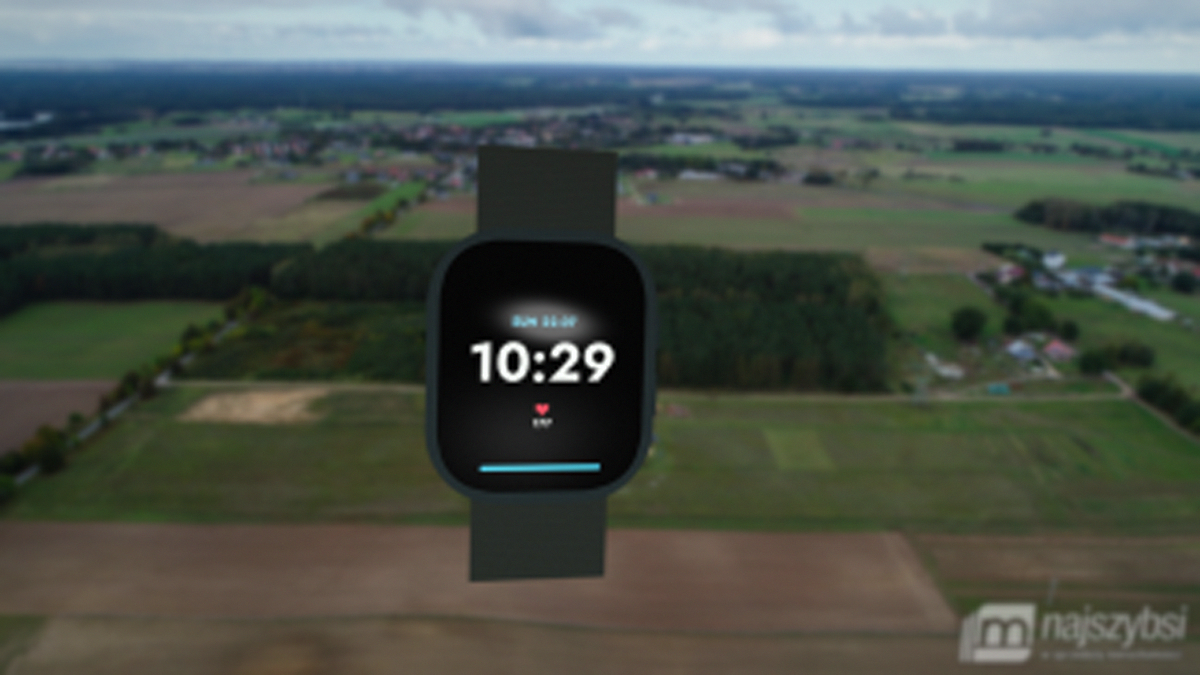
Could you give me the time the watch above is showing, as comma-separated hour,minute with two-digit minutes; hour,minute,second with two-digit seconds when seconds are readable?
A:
10,29
